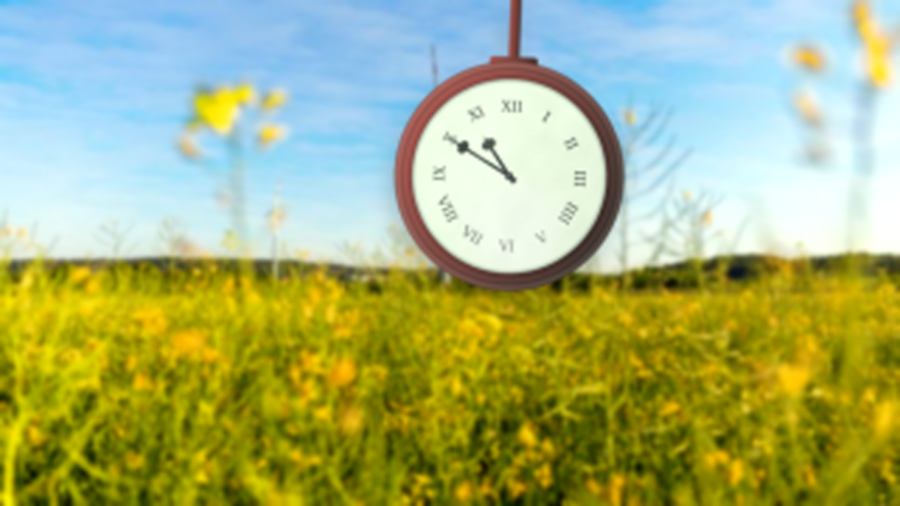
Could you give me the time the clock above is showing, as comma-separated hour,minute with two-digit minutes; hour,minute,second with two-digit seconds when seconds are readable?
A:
10,50
